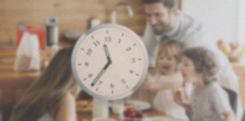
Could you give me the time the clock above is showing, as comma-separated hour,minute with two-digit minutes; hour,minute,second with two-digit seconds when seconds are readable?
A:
11,37
